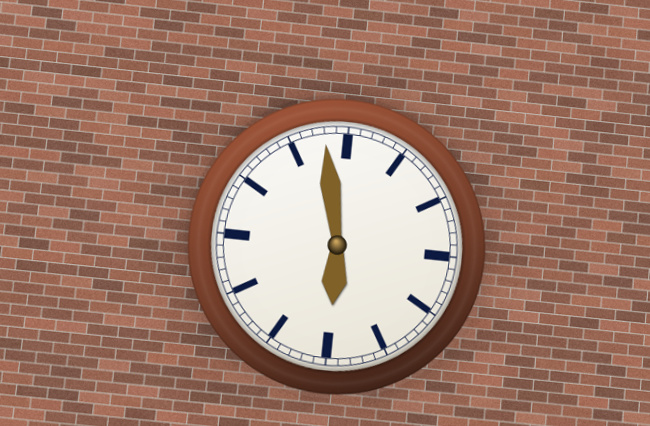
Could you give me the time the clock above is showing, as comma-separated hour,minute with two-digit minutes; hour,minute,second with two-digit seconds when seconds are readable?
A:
5,58
